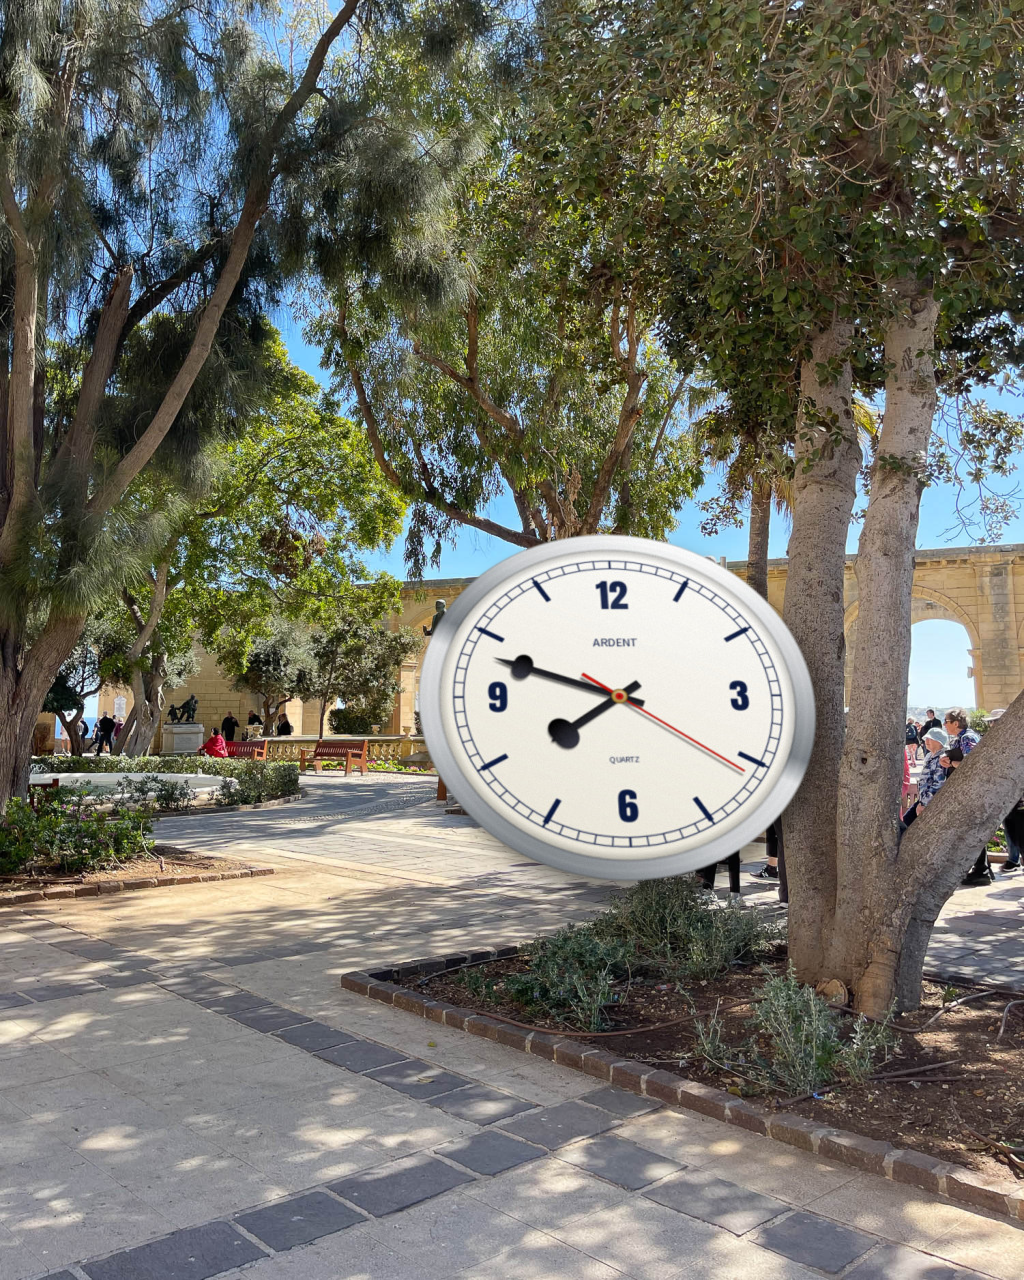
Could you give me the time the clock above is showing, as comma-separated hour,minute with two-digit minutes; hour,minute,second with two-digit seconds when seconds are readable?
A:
7,48,21
